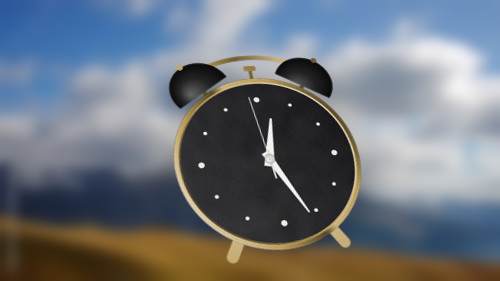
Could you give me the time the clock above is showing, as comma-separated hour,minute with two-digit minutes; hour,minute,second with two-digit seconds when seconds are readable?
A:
12,25,59
